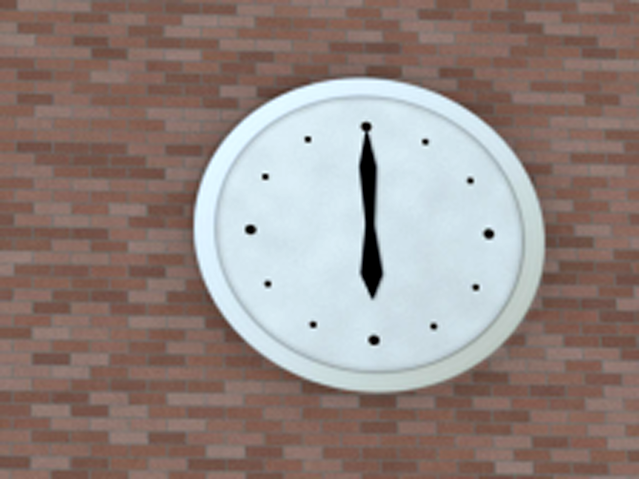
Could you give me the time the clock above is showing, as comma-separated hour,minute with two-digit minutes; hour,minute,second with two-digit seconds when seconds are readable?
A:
6,00
